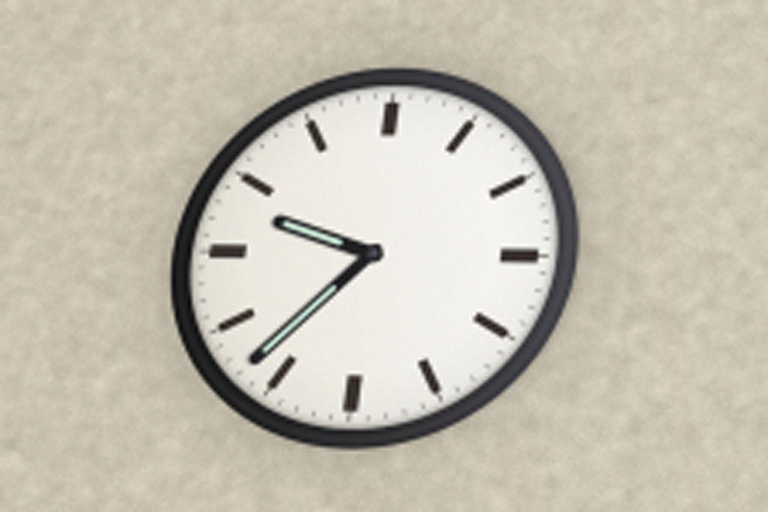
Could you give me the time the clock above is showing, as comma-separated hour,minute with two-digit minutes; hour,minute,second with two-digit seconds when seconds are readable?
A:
9,37
